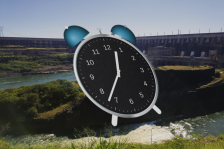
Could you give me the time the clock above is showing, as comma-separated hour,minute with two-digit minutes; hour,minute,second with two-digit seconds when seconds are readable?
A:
12,37
